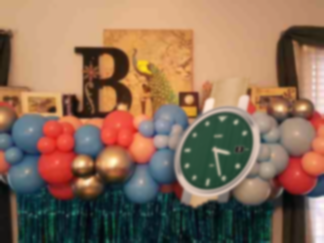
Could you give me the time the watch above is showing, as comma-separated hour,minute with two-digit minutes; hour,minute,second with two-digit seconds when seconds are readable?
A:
3,26
